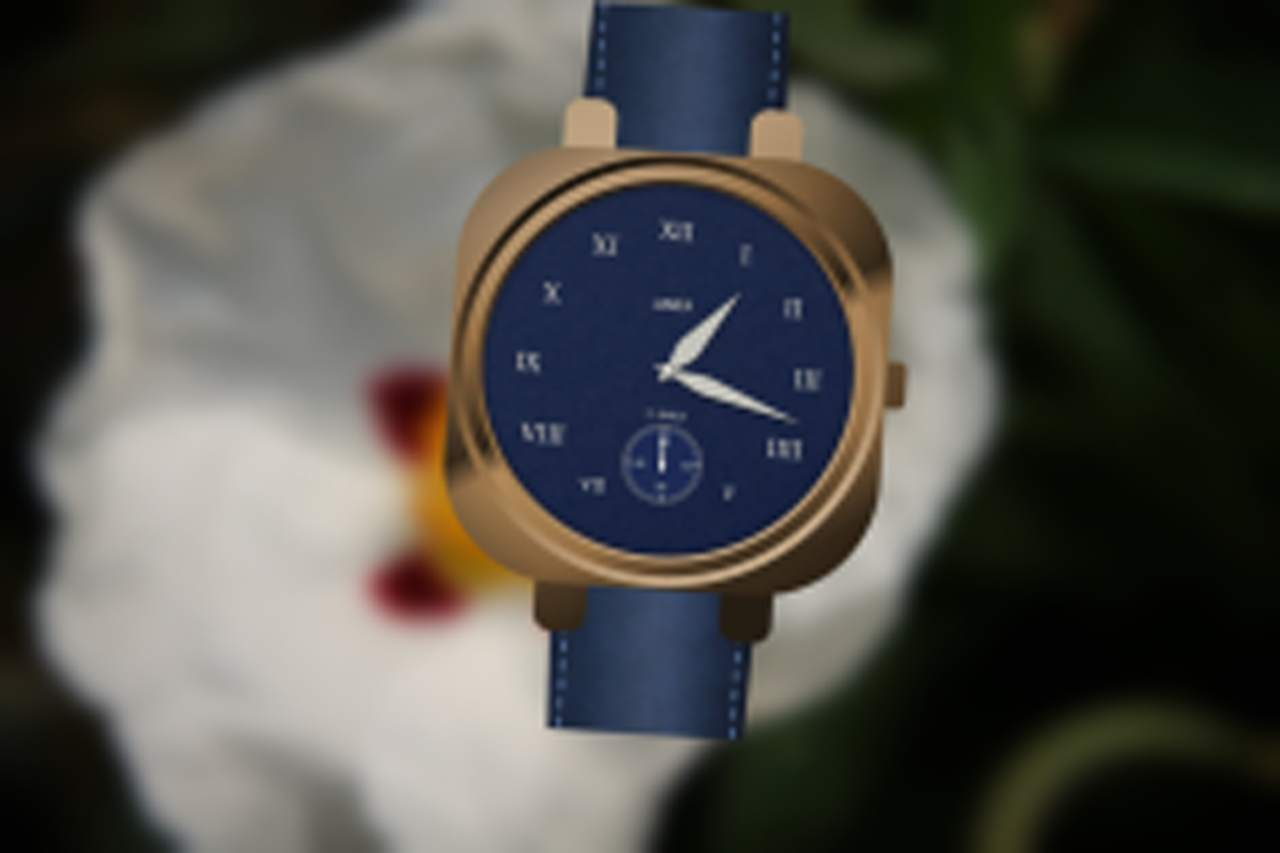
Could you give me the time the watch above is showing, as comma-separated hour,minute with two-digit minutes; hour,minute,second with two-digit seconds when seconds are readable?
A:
1,18
